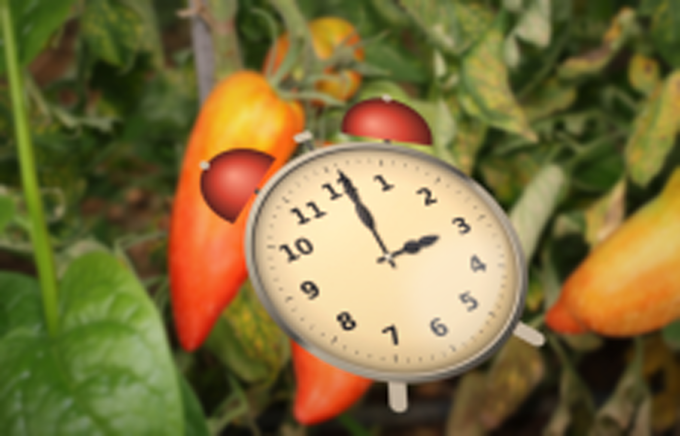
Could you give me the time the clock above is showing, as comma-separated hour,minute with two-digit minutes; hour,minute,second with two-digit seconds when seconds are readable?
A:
3,01
